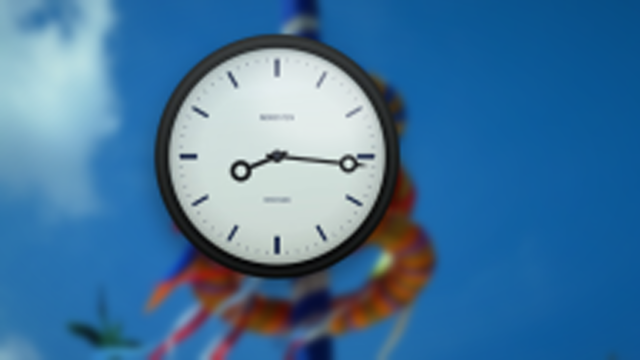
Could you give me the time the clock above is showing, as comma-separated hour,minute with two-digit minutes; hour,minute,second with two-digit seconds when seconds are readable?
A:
8,16
